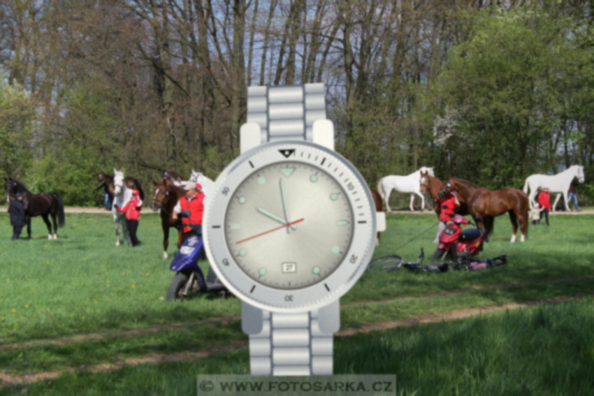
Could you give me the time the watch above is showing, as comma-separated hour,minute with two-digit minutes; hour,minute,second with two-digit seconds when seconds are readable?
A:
9,58,42
